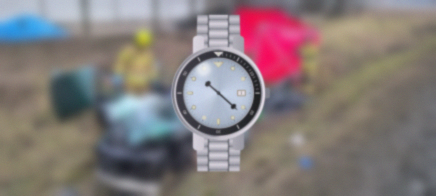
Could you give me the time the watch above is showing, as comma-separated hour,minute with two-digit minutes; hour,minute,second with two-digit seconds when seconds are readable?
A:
10,22
